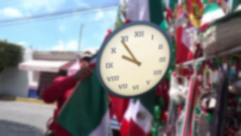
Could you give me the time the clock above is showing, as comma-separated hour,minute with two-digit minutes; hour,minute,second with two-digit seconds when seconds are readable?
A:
9,54
